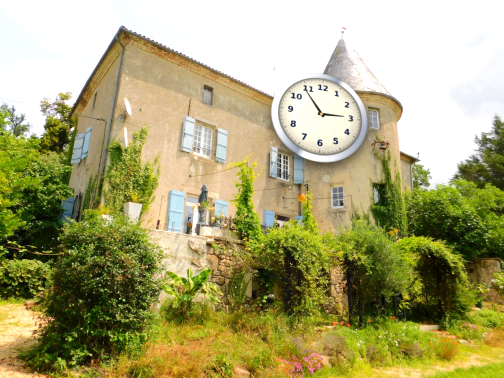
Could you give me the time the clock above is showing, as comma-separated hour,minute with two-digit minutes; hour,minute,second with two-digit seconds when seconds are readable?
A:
2,54
